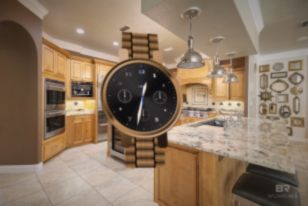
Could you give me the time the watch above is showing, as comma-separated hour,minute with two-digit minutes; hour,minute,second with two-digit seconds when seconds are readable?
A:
12,32
